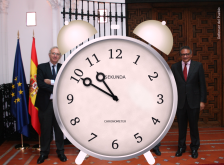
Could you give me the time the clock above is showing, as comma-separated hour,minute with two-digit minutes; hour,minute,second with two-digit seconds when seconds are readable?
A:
10,50
